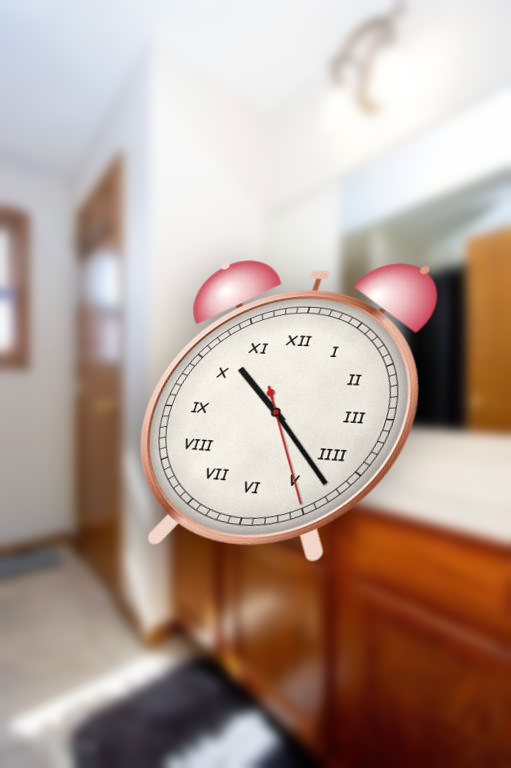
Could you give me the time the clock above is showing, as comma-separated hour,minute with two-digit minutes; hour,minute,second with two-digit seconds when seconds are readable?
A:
10,22,25
